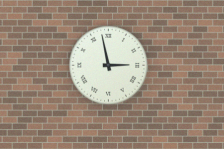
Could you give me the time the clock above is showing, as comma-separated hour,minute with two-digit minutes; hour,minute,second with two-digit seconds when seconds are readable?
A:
2,58
